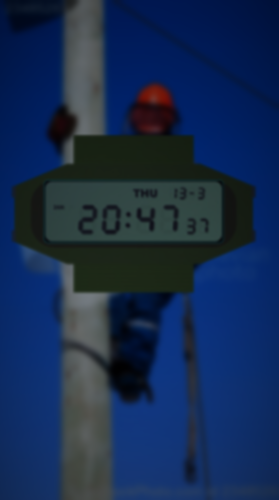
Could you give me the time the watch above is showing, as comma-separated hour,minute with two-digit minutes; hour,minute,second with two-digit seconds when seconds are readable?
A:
20,47,37
